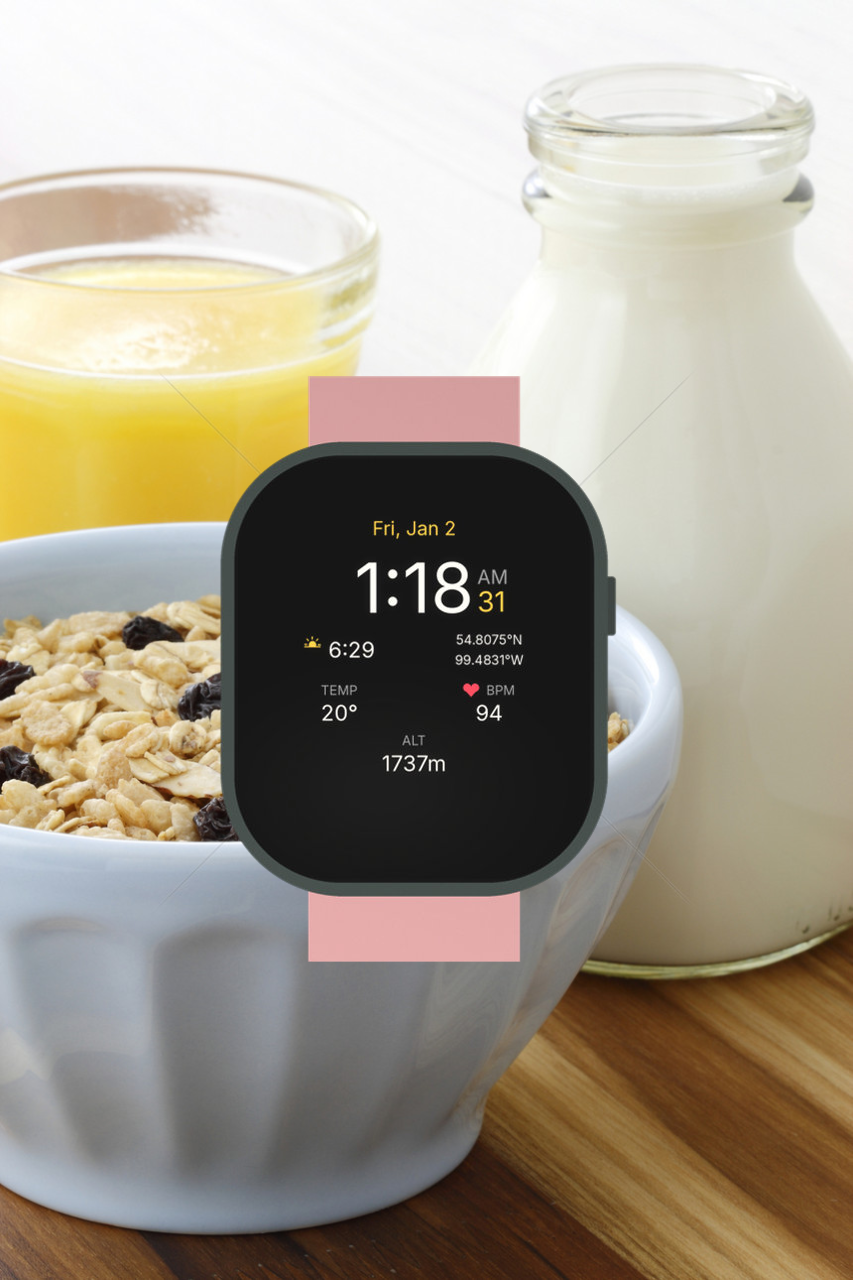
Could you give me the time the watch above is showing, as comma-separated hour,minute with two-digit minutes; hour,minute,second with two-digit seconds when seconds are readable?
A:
1,18,31
